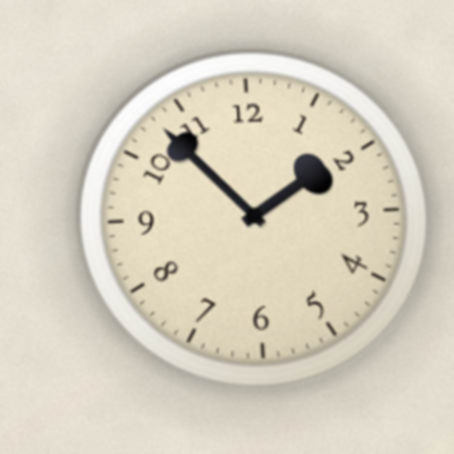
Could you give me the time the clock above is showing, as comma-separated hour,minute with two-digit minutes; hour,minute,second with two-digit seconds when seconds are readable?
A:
1,53
